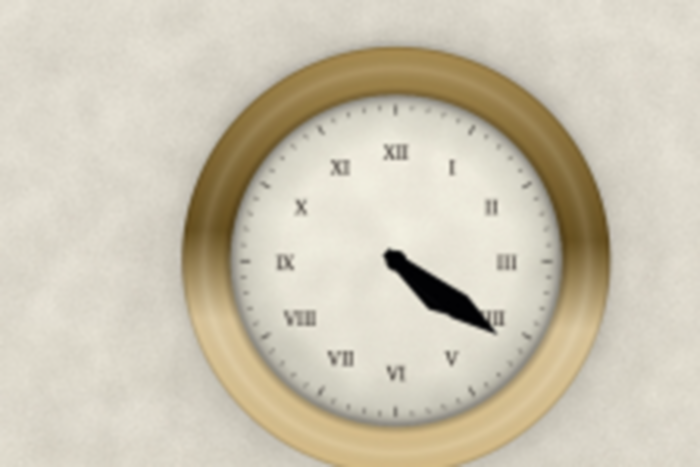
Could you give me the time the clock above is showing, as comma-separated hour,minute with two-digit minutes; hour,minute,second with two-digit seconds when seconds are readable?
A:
4,21
